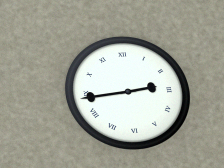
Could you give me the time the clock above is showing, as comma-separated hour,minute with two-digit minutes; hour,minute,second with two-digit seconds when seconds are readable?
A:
2,44
